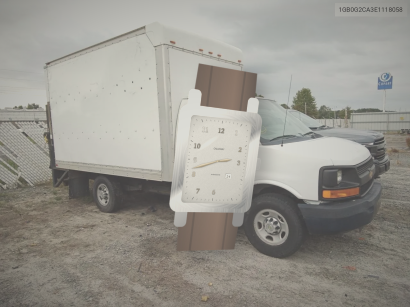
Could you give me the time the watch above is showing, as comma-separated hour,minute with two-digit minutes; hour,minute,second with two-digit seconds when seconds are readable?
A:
2,42
